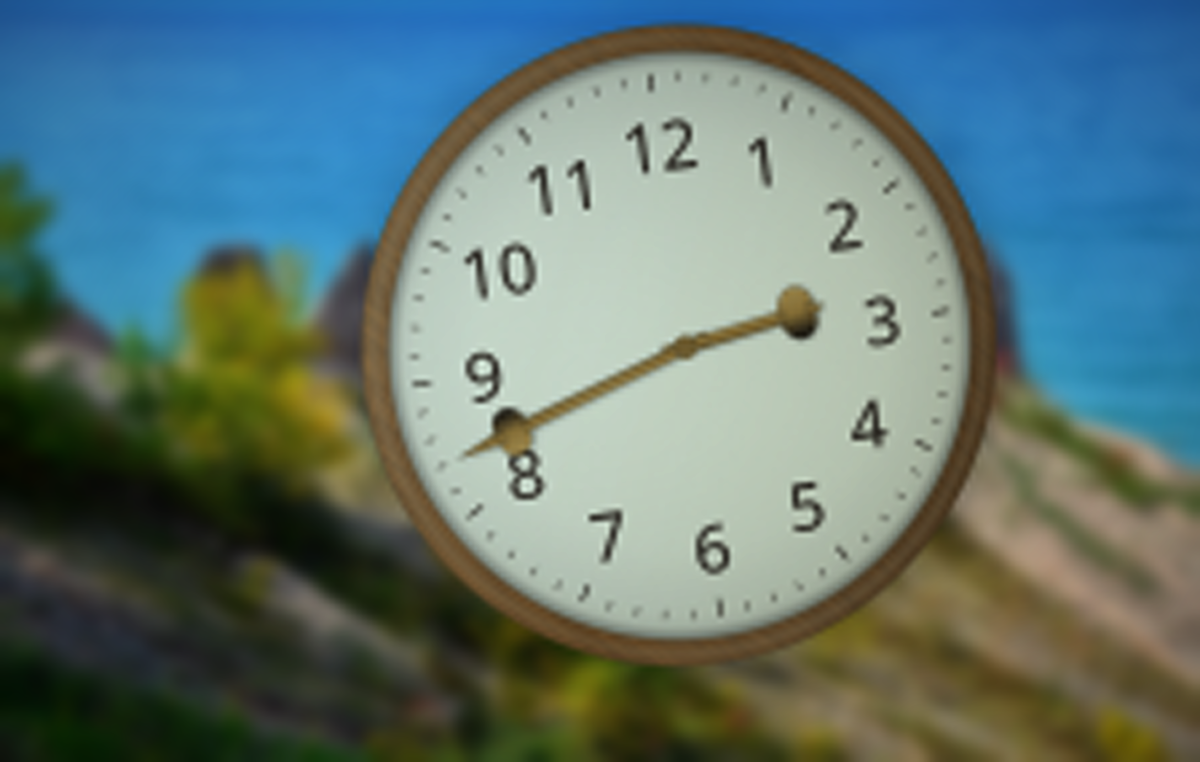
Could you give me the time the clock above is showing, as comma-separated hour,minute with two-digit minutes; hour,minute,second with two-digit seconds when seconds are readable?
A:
2,42
